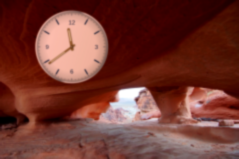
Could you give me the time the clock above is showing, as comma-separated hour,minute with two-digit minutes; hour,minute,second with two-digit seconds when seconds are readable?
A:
11,39
